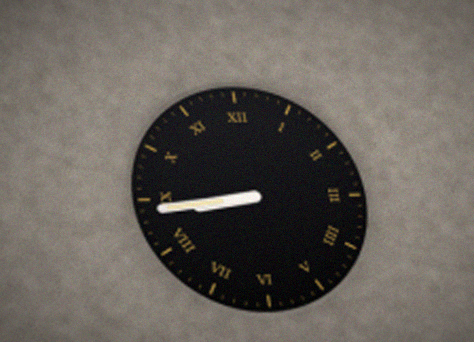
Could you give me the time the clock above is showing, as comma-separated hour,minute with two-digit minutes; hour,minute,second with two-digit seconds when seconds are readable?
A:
8,44
